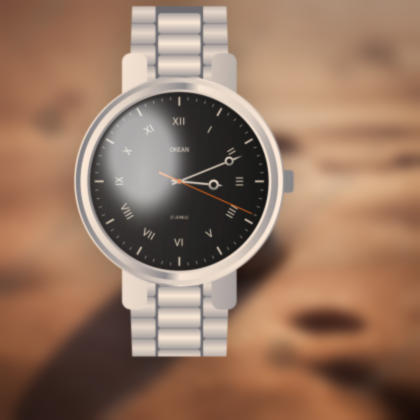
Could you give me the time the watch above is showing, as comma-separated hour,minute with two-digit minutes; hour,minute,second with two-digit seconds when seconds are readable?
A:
3,11,19
